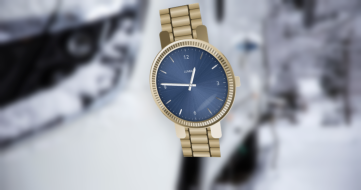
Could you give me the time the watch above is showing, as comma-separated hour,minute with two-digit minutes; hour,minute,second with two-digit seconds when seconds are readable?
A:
12,46
